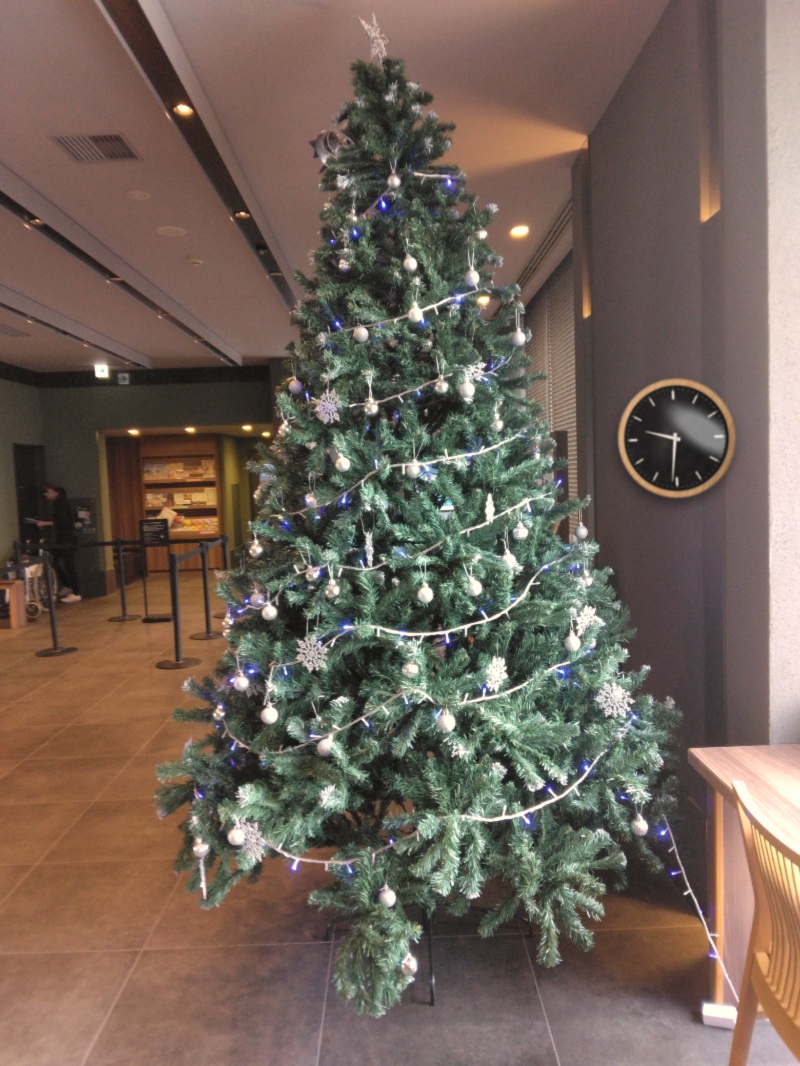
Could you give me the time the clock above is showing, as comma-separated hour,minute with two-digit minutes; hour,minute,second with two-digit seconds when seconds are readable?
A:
9,31
